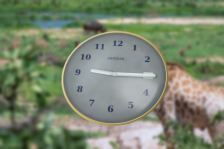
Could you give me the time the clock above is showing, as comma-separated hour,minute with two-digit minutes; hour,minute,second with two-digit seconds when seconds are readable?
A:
9,15
